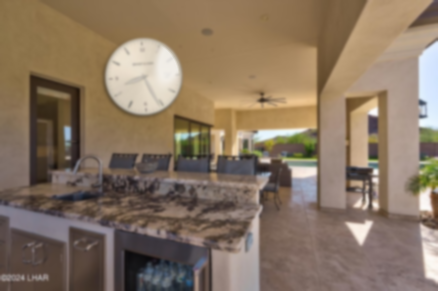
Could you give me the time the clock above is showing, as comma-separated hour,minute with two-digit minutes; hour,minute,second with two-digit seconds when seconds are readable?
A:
8,26
